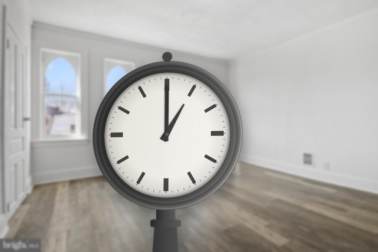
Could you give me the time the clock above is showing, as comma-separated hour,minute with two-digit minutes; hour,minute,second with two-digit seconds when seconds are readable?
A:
1,00
